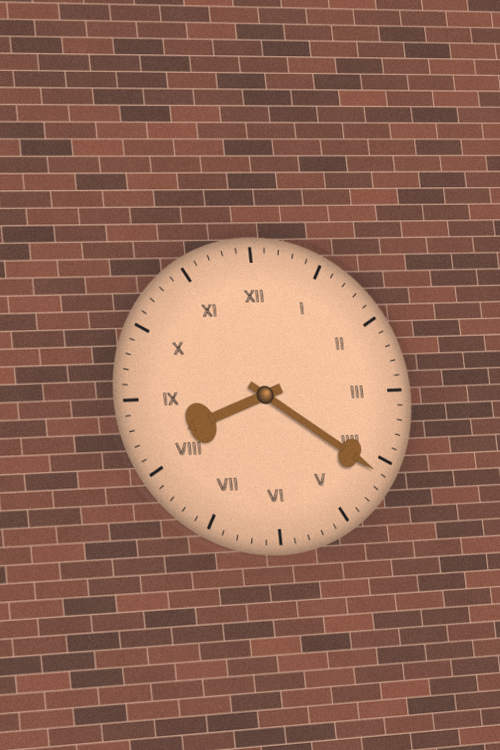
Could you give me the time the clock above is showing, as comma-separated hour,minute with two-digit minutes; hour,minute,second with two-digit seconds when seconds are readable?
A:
8,21
